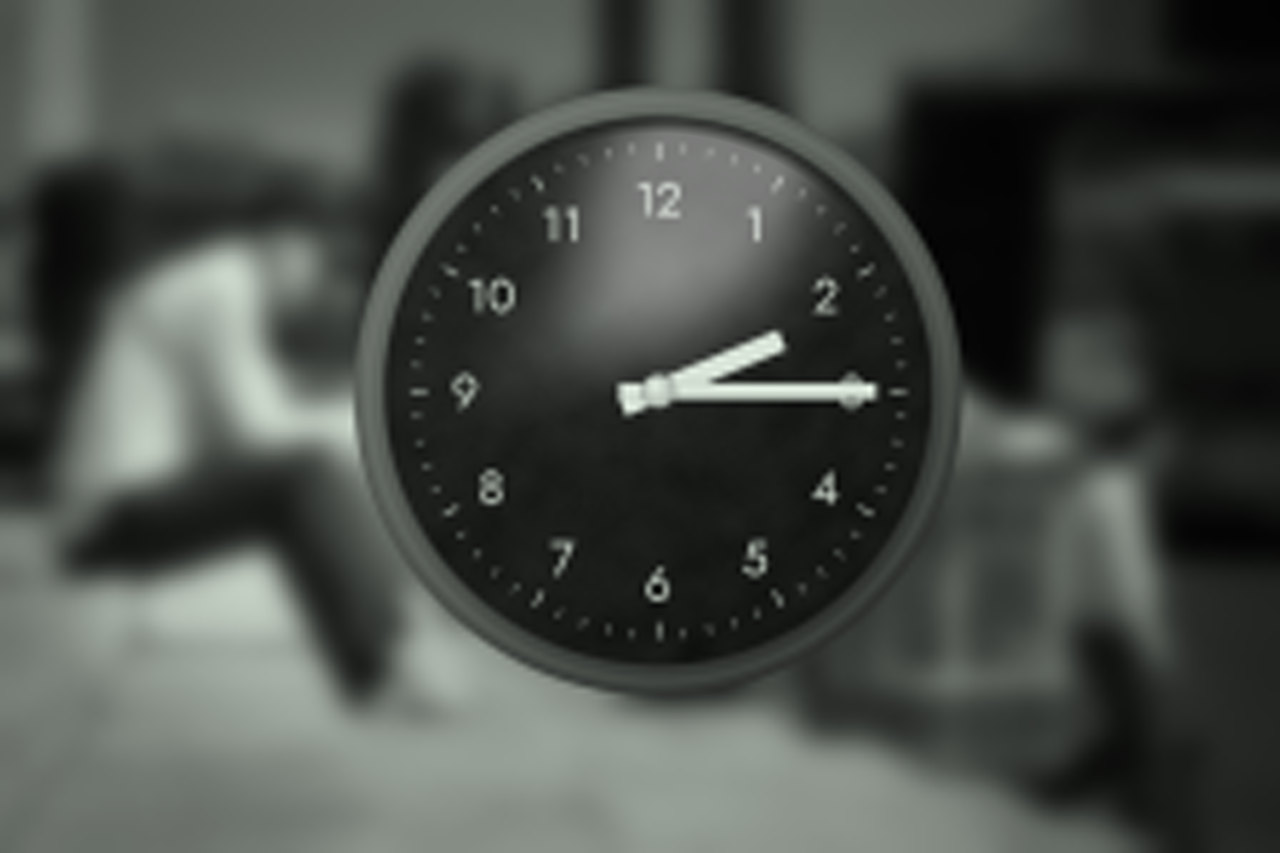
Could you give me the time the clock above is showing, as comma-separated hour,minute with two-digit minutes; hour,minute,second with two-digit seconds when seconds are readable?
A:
2,15
